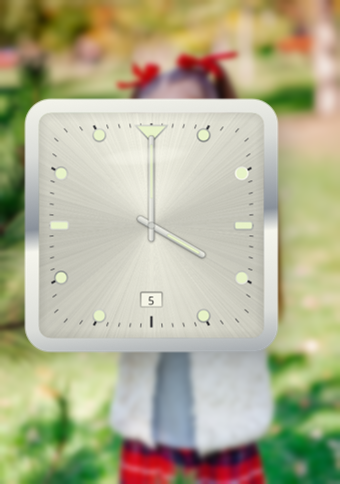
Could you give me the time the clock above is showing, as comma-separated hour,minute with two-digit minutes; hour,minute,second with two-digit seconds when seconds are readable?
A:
4,00
